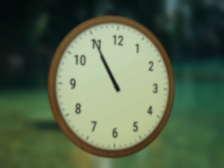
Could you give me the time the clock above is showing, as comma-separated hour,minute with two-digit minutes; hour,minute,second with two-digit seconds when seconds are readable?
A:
10,55
